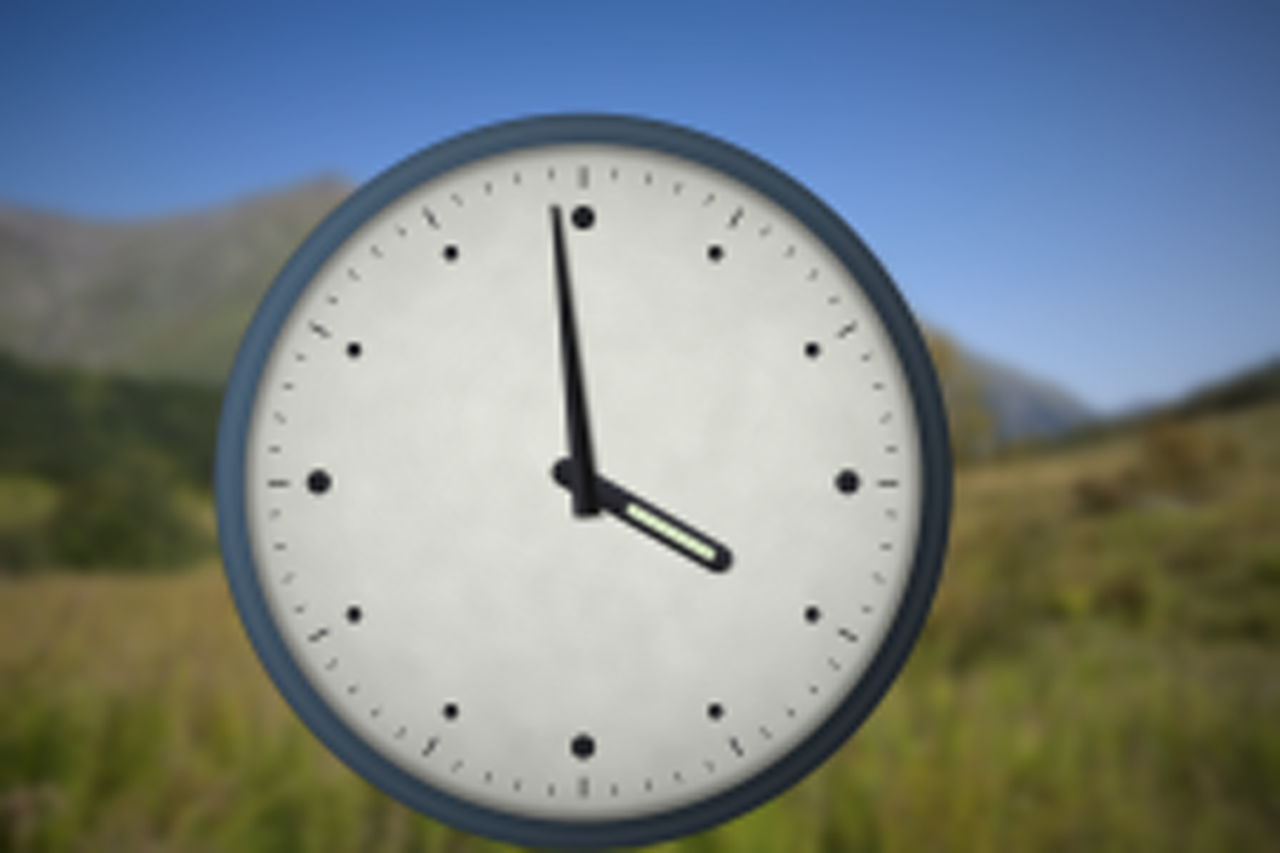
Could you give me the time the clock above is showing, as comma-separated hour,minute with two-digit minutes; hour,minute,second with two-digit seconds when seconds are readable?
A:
3,59
